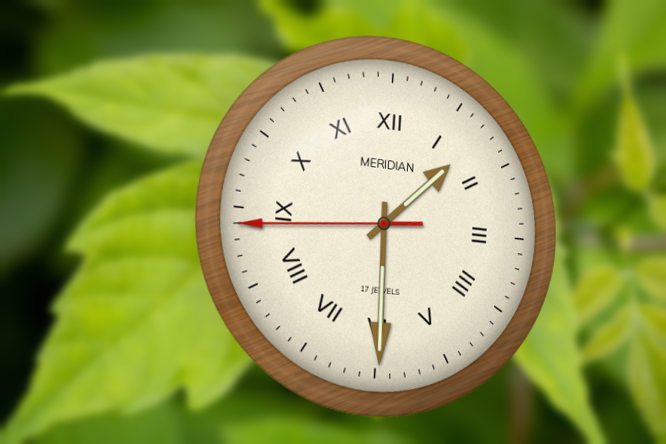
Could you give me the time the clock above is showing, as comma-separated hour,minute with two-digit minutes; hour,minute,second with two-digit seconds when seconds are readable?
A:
1,29,44
